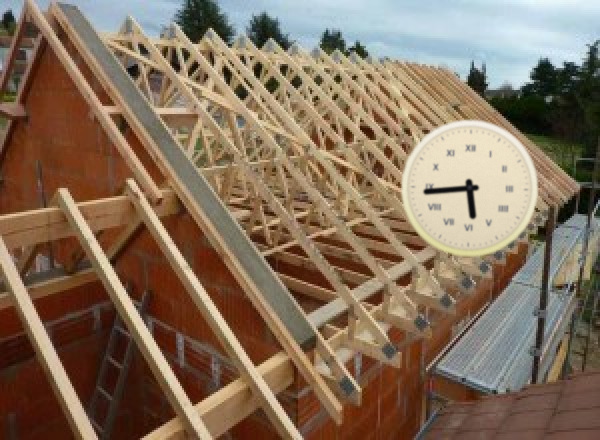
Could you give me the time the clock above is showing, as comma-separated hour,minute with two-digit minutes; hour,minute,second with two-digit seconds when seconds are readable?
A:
5,44
